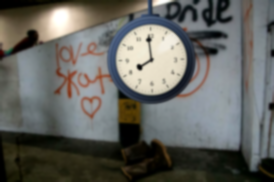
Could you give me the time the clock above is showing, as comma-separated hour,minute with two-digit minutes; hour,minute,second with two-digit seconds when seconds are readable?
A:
7,59
